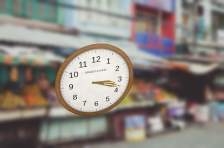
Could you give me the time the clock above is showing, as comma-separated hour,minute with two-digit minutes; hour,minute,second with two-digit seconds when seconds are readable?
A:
3,18
